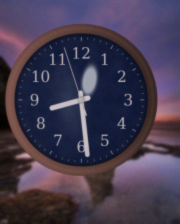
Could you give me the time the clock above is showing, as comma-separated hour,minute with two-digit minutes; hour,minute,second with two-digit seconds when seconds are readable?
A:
8,28,57
